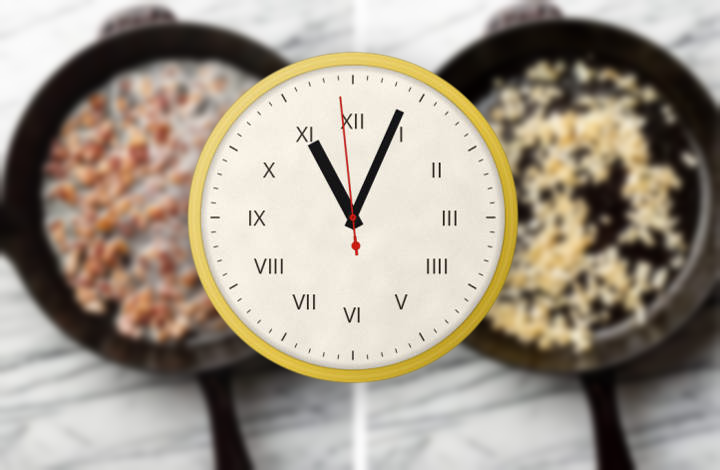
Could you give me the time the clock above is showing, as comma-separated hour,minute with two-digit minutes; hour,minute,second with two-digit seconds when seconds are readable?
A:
11,03,59
